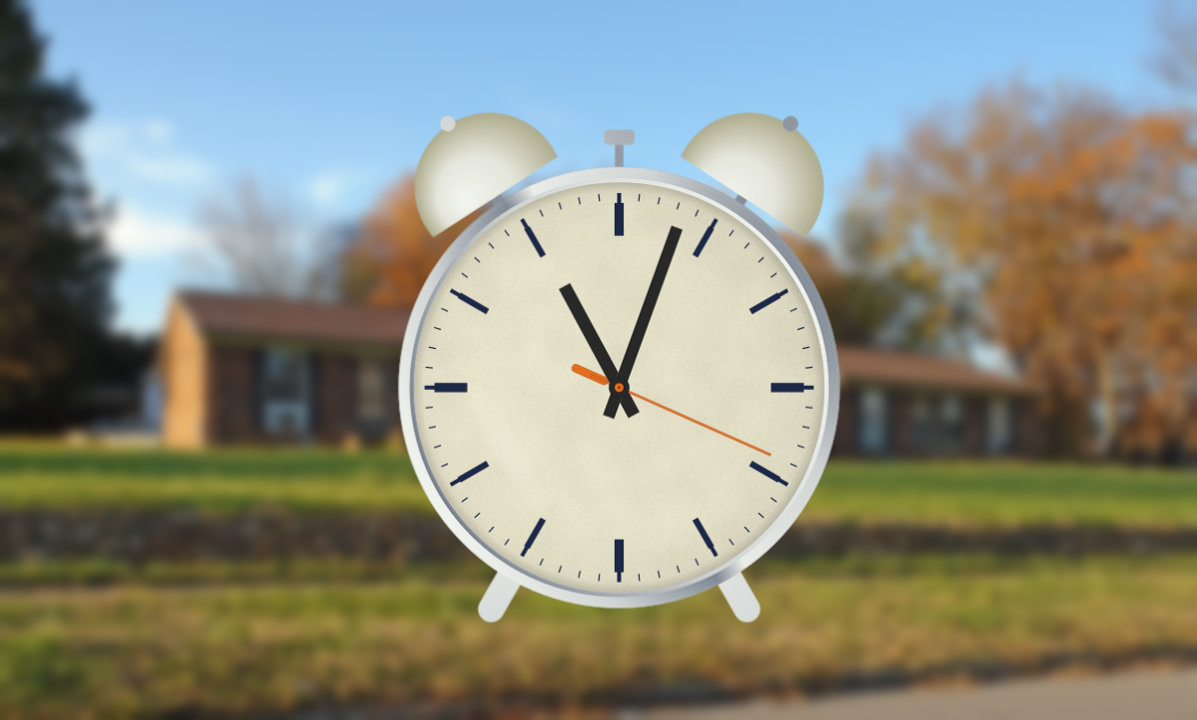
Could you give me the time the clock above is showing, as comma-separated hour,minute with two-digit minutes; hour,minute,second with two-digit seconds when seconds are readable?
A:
11,03,19
